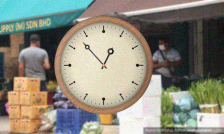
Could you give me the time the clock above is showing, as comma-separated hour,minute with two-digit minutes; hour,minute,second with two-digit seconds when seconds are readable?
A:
12,53
